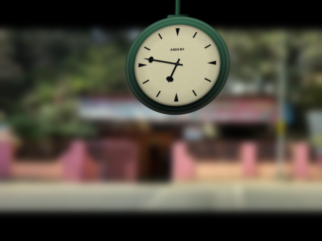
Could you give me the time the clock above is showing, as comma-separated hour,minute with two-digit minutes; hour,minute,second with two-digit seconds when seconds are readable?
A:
6,47
